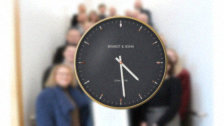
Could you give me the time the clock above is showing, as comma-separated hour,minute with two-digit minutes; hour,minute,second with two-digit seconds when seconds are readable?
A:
4,29
